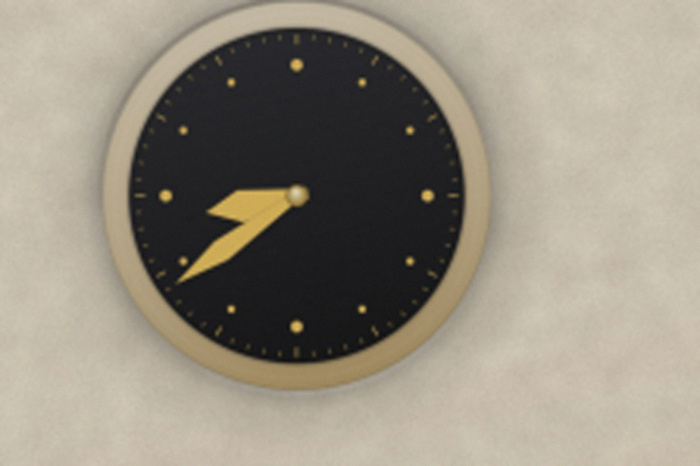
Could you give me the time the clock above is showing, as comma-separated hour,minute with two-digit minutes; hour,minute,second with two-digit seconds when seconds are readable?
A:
8,39
